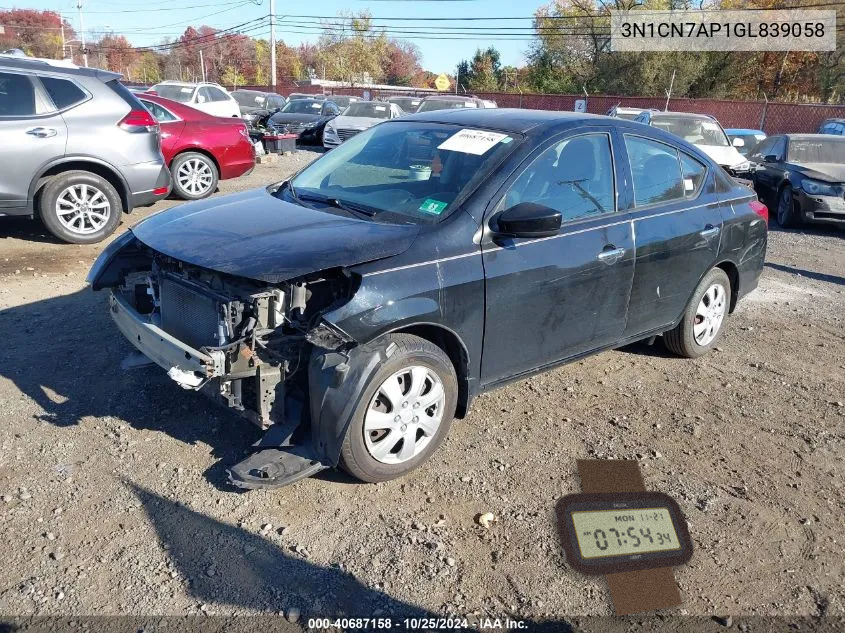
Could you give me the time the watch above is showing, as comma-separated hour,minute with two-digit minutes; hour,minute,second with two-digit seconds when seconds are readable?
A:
7,54,34
